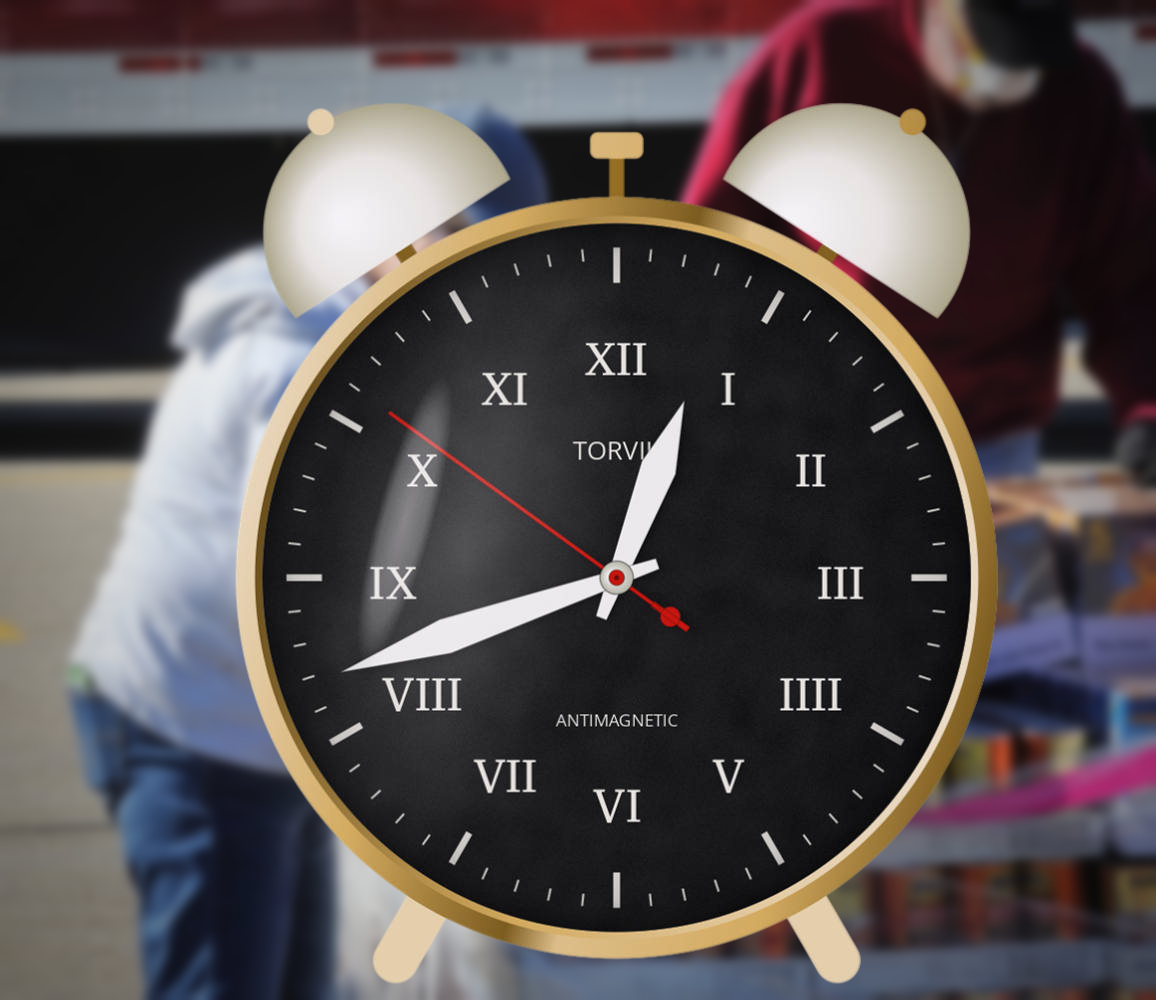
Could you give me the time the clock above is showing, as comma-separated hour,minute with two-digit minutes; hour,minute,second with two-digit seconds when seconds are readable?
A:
12,41,51
